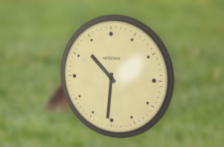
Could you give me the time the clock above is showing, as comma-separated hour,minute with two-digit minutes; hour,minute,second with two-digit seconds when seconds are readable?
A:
10,31
